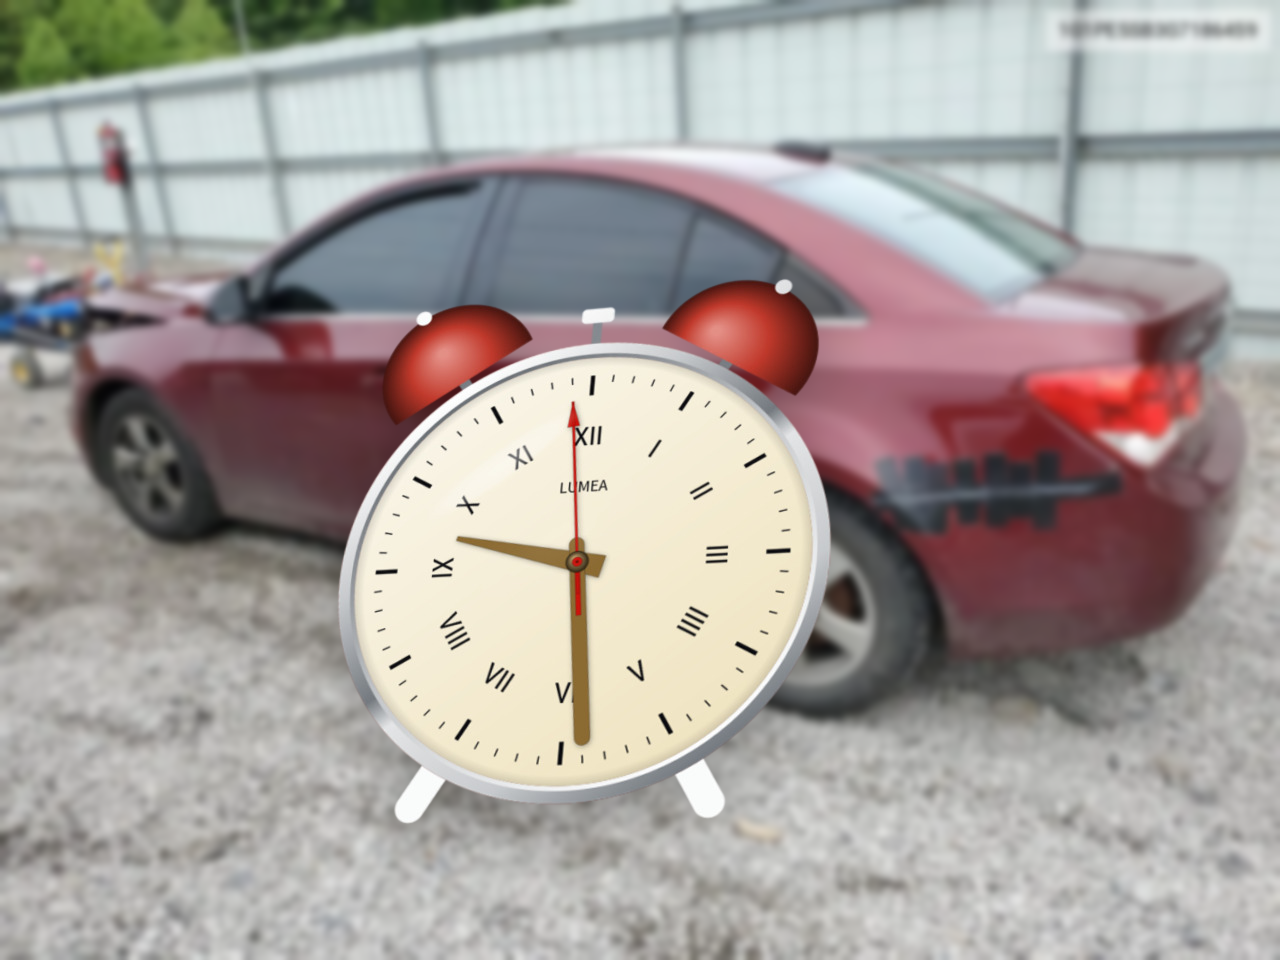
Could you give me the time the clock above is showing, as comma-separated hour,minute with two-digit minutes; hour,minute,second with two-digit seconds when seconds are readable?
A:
9,28,59
